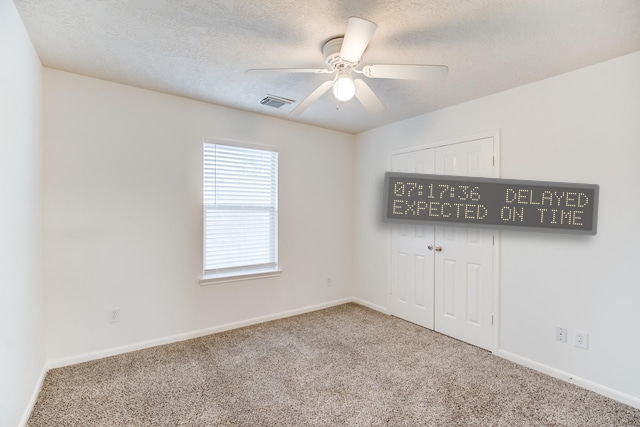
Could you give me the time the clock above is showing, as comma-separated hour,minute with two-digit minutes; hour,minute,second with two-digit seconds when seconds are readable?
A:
7,17,36
